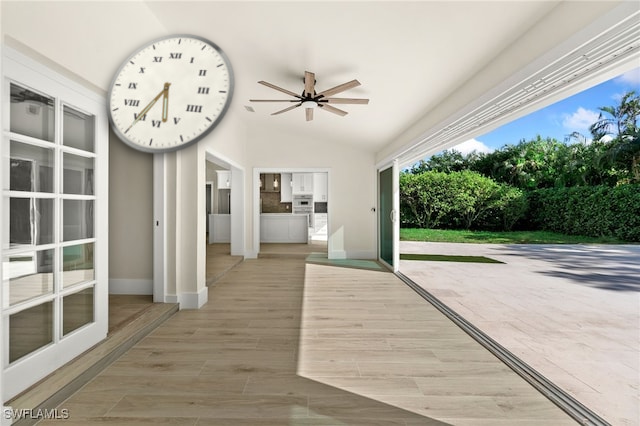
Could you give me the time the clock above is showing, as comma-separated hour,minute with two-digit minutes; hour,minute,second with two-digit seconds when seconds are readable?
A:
5,35
